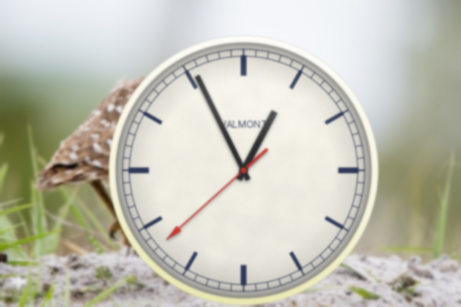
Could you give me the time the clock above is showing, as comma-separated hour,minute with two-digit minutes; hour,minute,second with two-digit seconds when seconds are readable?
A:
12,55,38
